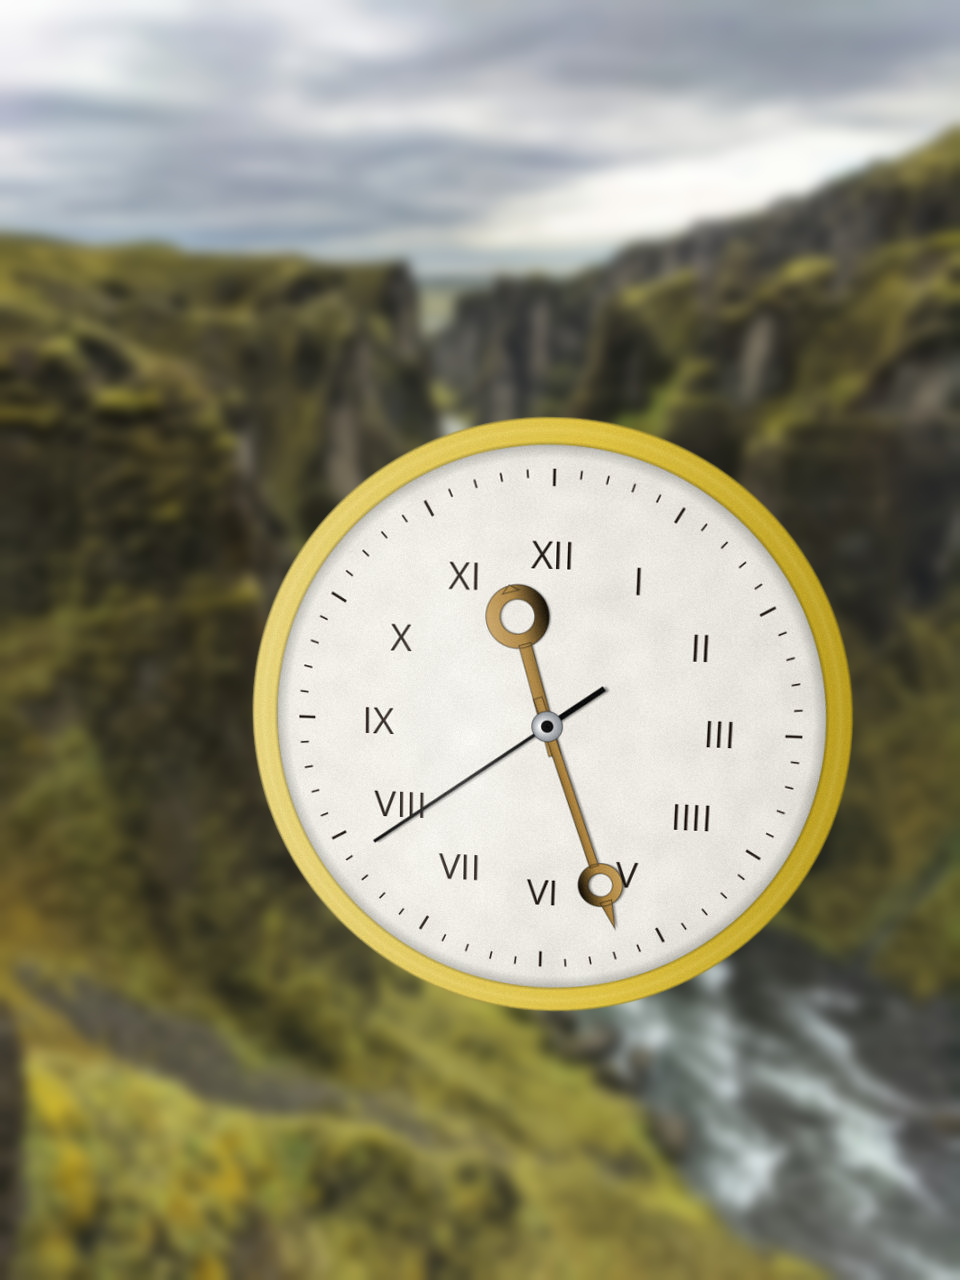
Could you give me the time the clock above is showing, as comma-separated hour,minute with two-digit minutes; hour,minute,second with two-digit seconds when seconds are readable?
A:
11,26,39
